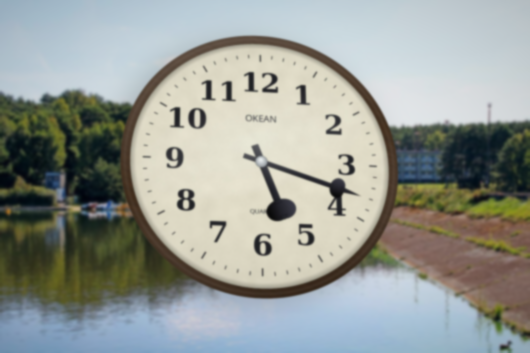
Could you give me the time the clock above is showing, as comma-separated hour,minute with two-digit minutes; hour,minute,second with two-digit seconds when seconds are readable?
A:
5,18
